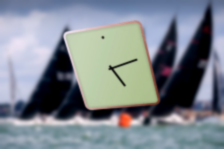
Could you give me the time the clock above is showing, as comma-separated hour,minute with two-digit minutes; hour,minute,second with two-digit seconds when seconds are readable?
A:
5,13
